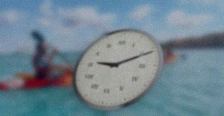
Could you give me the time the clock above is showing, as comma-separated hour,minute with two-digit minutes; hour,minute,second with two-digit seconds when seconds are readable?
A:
9,11
